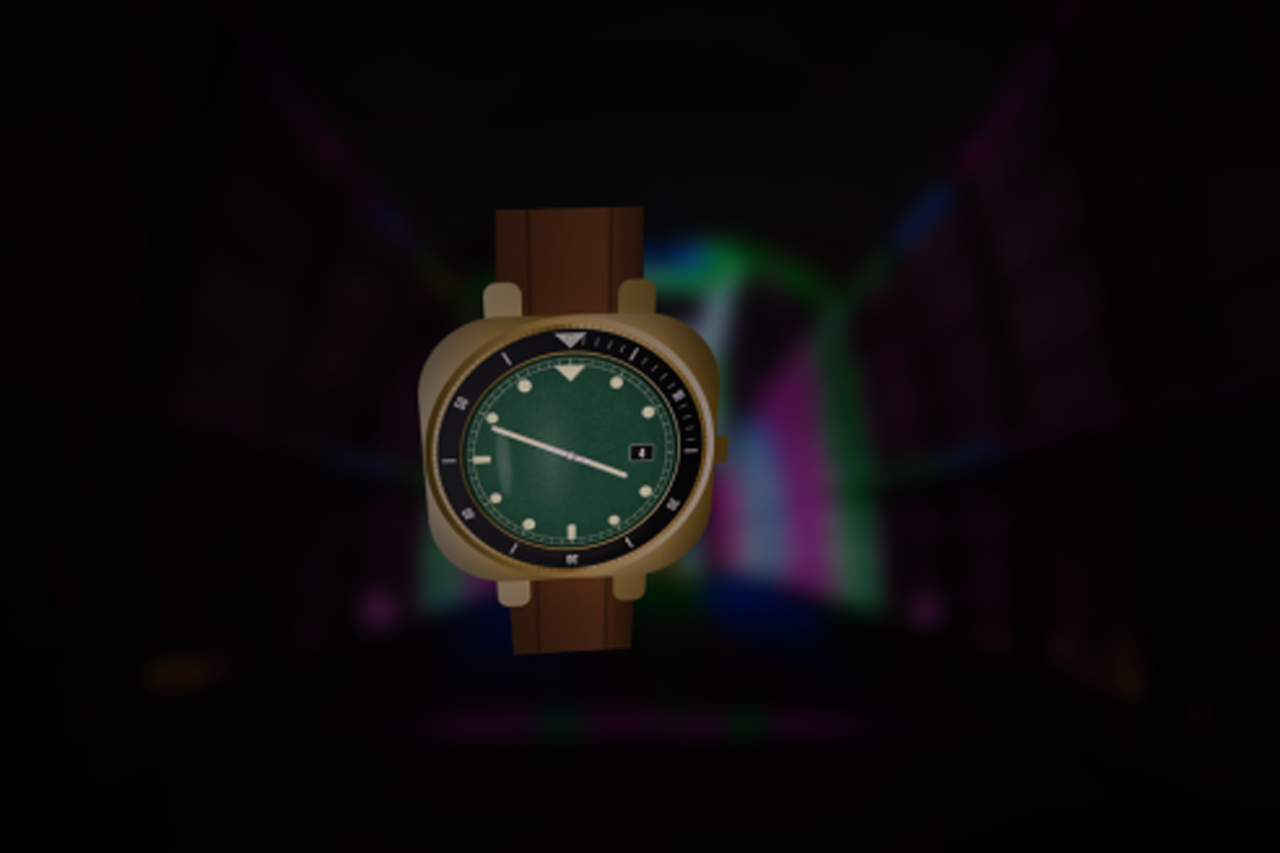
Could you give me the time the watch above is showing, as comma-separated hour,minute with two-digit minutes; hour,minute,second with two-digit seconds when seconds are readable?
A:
3,49
